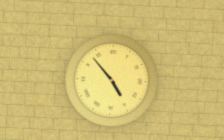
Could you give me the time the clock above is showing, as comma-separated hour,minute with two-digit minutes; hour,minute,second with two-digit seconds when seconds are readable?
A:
4,53
